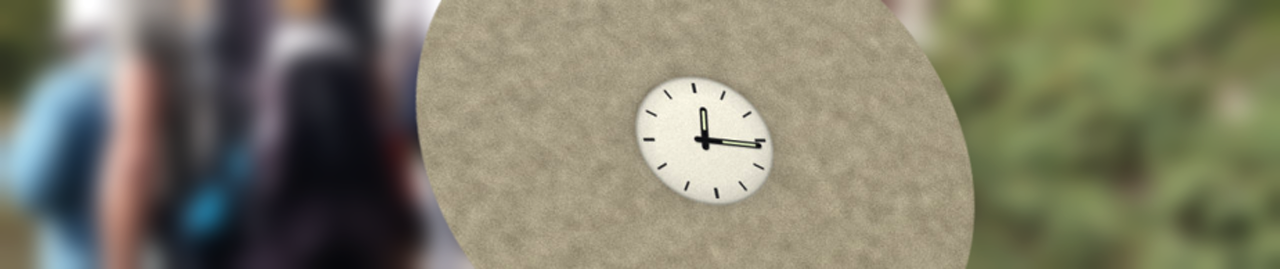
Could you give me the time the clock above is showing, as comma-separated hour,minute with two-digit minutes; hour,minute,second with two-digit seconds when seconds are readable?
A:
12,16
